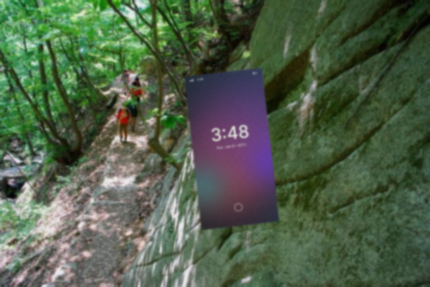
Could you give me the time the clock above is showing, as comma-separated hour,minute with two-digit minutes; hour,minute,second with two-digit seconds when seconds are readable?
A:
3,48
